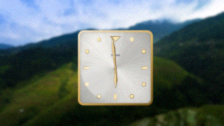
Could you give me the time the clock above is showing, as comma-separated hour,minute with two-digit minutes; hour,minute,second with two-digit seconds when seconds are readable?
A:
5,59
